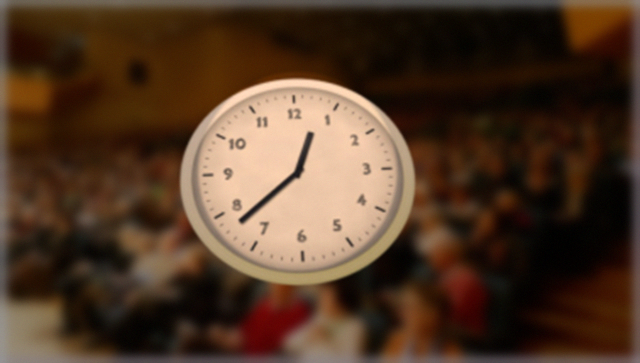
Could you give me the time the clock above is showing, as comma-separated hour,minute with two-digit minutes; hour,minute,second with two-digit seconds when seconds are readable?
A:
12,38
